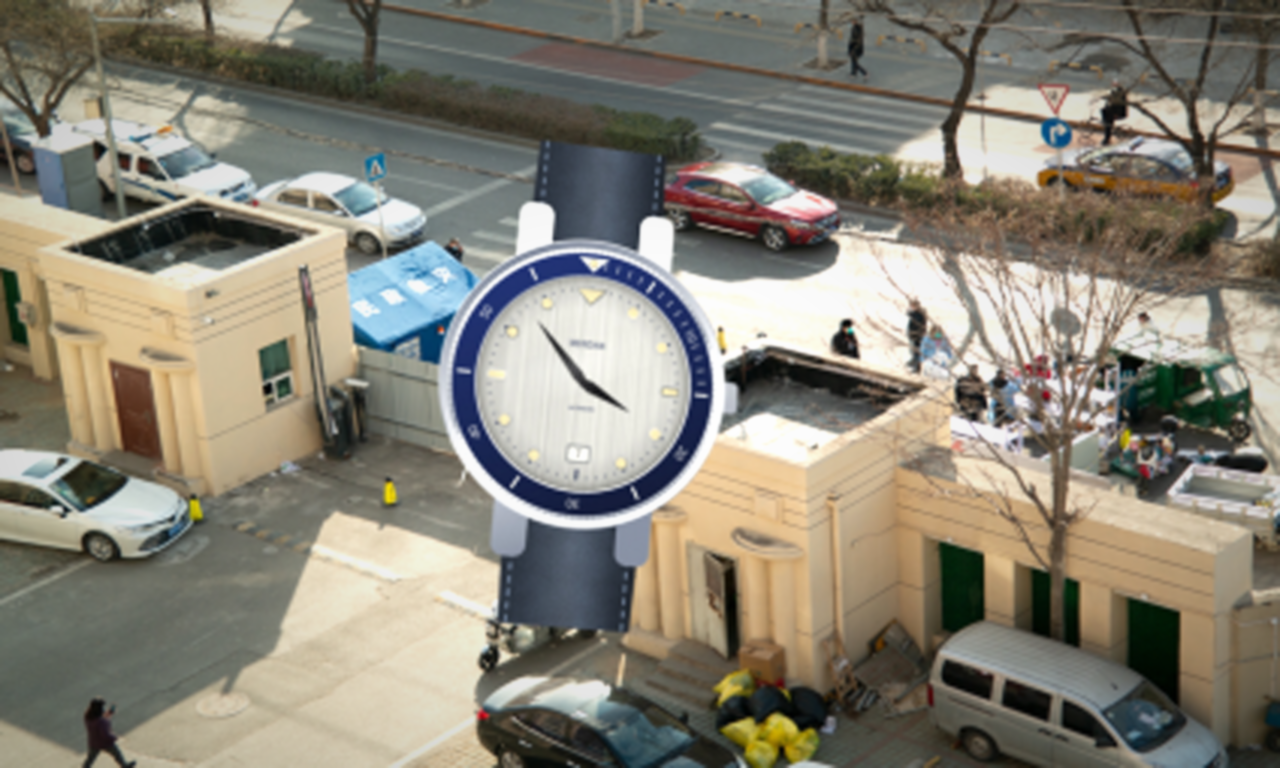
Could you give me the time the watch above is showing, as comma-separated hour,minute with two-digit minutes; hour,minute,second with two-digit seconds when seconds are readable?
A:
3,53
